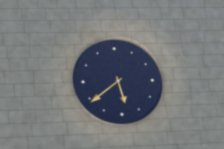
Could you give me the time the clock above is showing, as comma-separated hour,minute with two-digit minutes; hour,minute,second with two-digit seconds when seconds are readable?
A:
5,39
